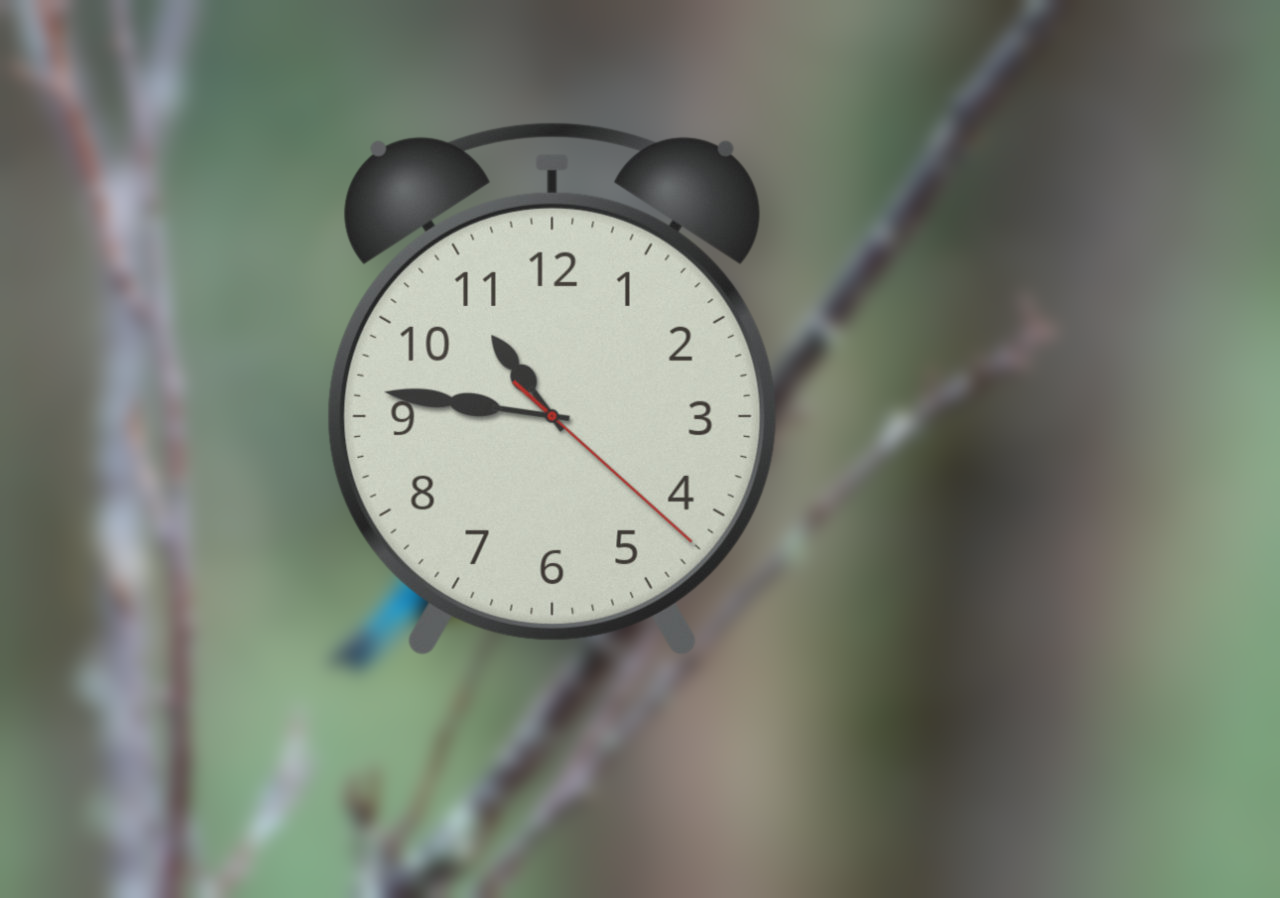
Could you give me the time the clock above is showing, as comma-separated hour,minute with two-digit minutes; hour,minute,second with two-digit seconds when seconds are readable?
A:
10,46,22
